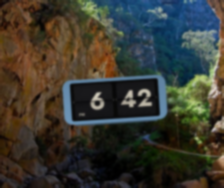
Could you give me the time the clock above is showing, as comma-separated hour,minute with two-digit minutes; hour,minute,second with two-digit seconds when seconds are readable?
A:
6,42
